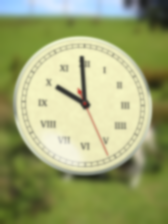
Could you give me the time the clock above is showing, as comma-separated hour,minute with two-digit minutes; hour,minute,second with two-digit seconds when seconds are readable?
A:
9,59,26
